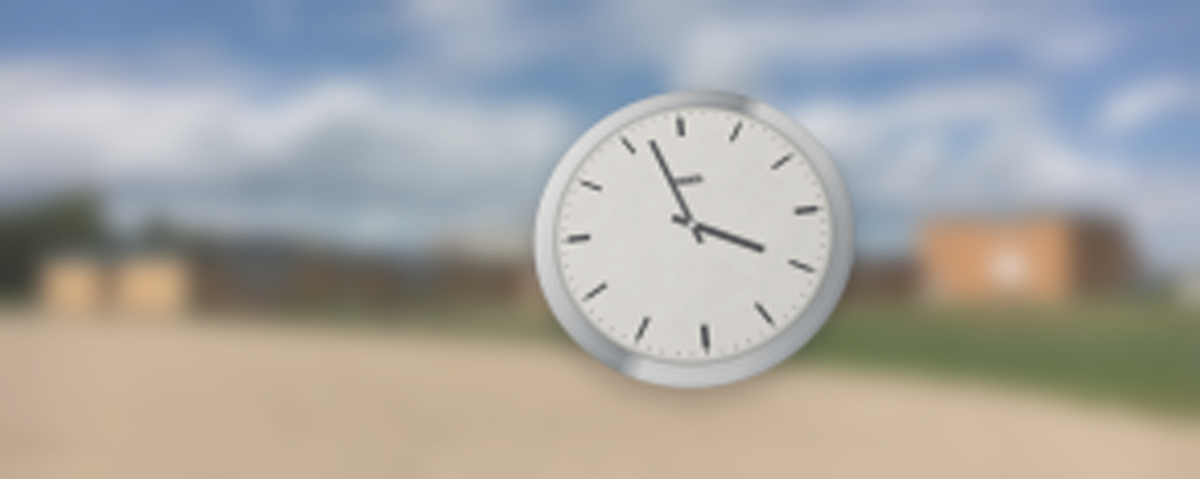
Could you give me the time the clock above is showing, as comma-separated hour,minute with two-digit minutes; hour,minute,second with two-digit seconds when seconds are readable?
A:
3,57
